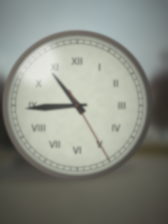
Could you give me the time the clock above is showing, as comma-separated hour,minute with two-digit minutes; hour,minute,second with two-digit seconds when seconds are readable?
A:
10,44,25
